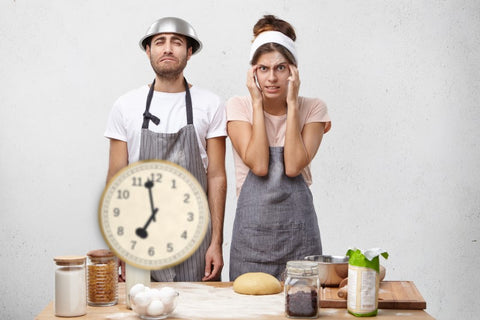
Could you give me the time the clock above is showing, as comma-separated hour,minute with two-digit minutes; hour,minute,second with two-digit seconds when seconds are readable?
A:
6,58
